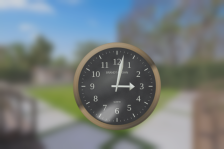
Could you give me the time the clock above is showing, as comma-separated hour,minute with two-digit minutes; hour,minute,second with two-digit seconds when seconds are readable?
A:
3,02
